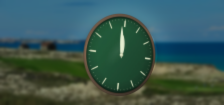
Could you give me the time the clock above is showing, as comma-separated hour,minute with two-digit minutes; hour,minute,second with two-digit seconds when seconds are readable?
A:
11,59
